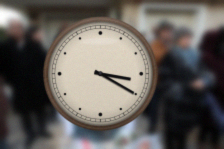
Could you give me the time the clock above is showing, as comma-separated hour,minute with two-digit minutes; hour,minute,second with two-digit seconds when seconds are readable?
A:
3,20
